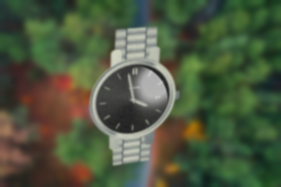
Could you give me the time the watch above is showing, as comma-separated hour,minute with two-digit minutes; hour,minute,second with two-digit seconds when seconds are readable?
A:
3,58
